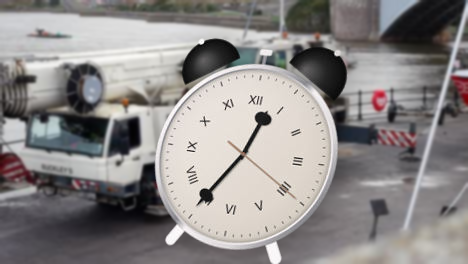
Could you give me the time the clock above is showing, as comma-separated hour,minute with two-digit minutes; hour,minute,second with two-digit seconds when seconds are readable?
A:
12,35,20
